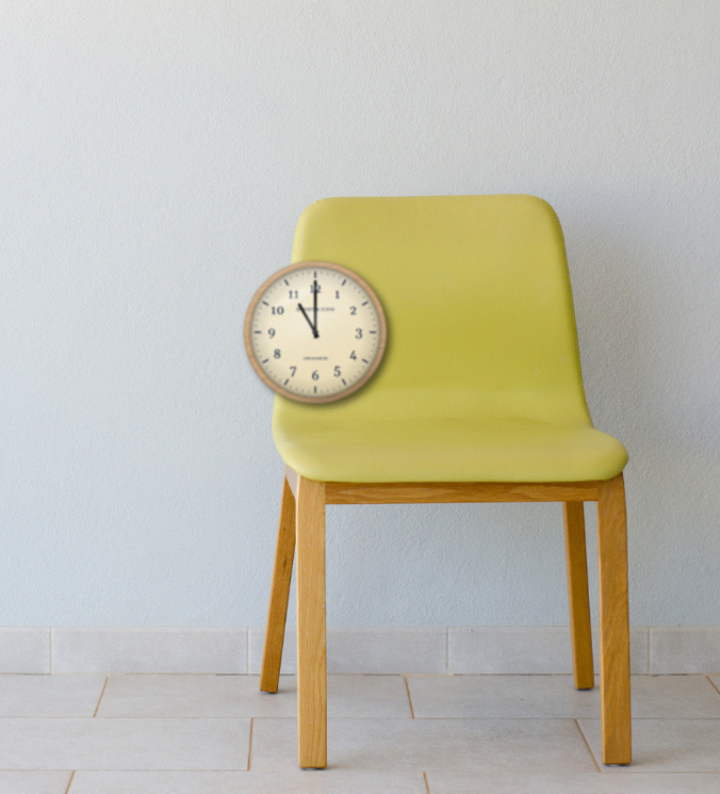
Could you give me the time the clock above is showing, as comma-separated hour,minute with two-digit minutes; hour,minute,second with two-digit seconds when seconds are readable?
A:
11,00
